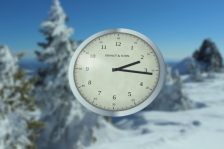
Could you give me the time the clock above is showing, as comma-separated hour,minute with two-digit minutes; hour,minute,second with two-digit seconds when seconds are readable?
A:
2,16
